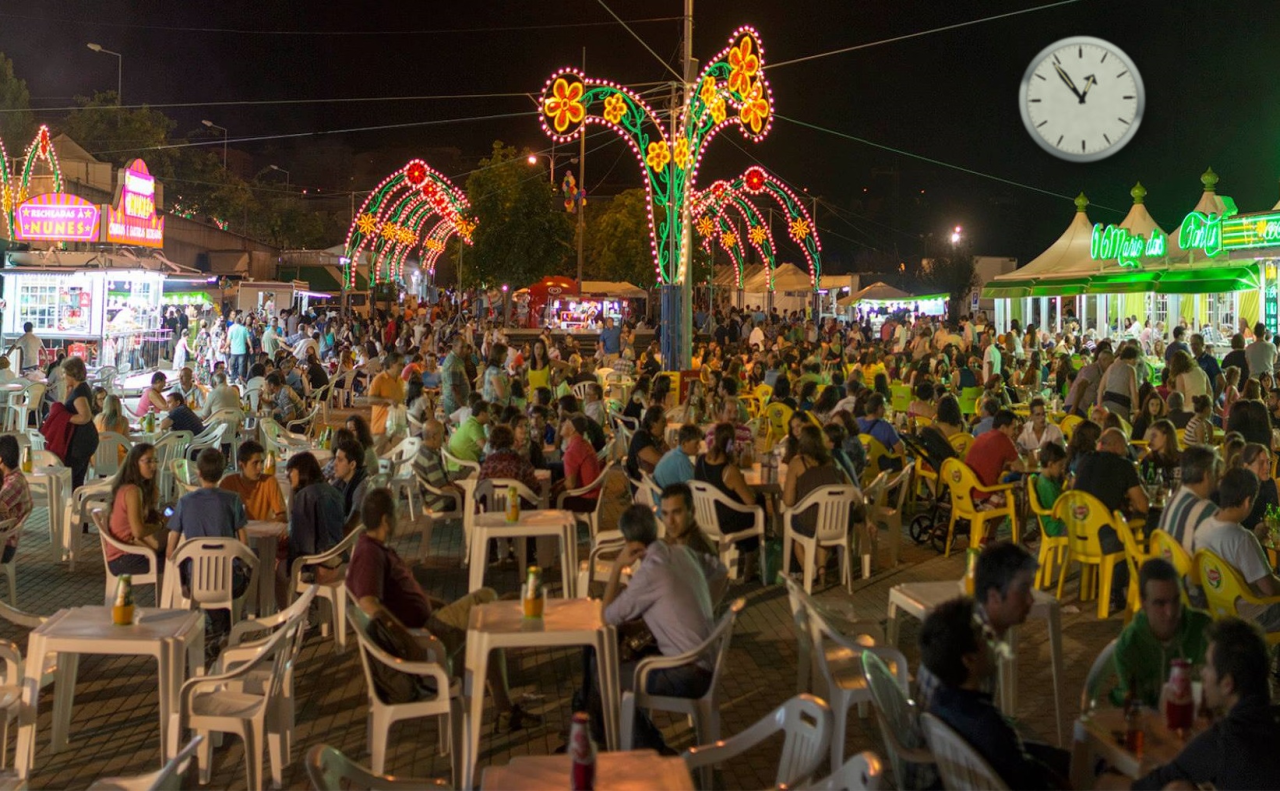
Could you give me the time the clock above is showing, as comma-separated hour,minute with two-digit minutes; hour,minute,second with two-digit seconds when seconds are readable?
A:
12,54
